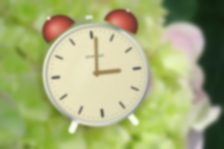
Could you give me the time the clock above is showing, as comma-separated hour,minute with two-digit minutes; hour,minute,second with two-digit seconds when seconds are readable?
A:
3,01
